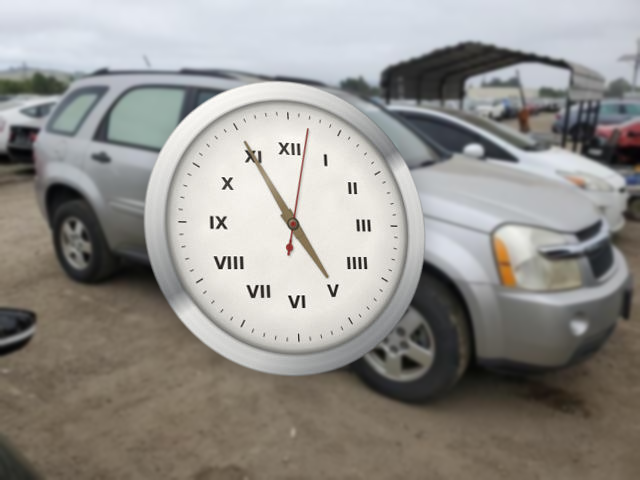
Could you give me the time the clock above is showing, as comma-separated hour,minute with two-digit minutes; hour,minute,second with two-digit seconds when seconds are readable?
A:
4,55,02
